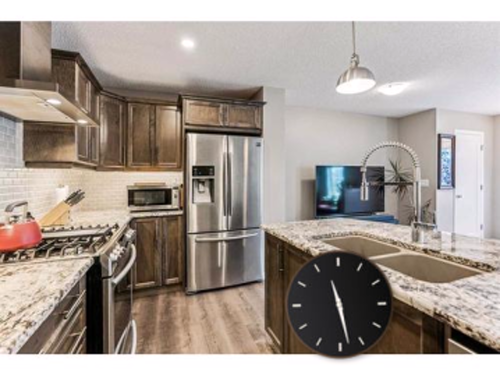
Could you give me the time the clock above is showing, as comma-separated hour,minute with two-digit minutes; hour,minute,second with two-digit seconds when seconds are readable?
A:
11,28
